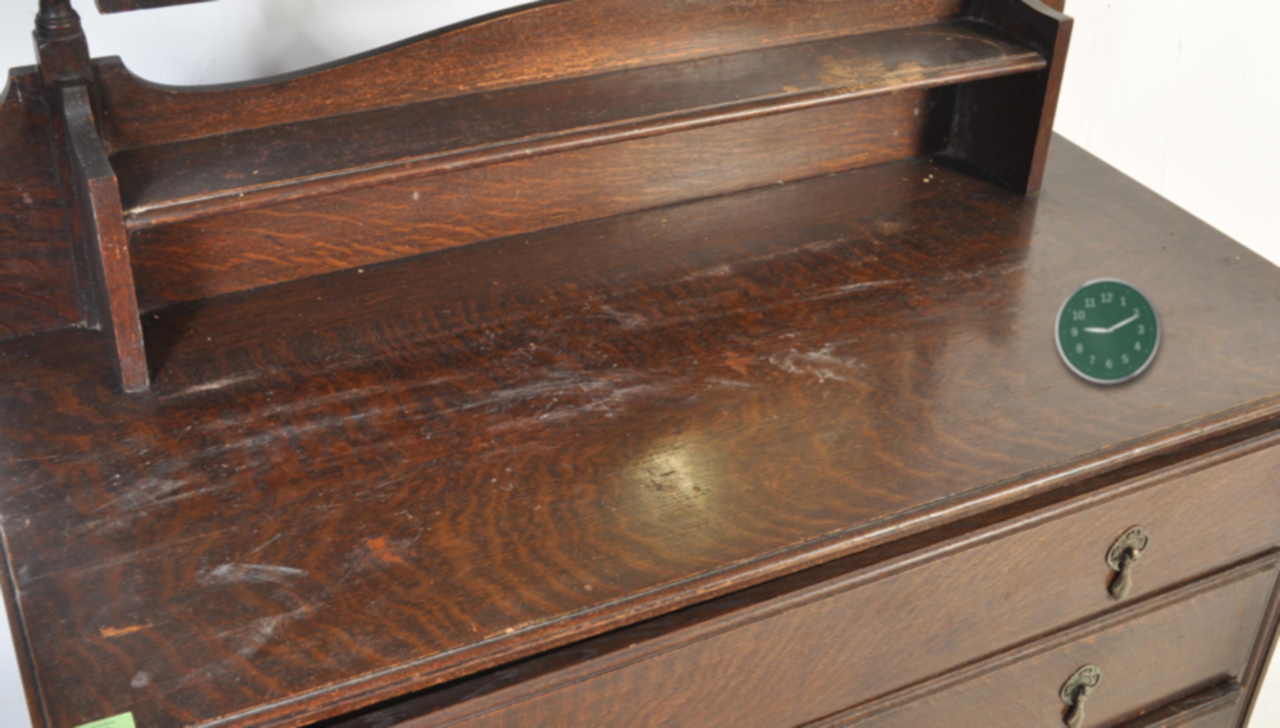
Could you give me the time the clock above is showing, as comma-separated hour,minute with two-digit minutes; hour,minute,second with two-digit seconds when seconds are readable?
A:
9,11
